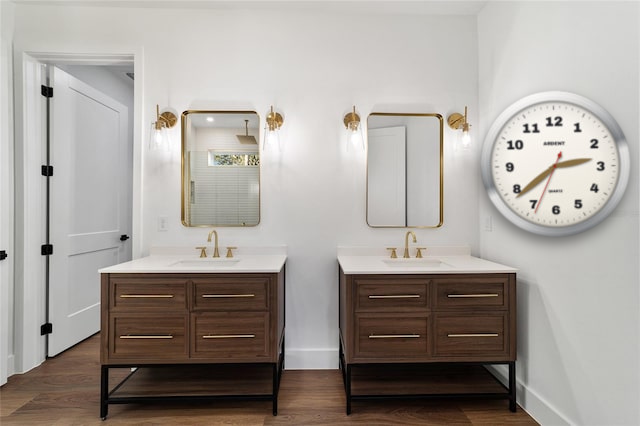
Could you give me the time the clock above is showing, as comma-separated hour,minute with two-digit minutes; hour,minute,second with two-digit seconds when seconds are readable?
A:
2,38,34
